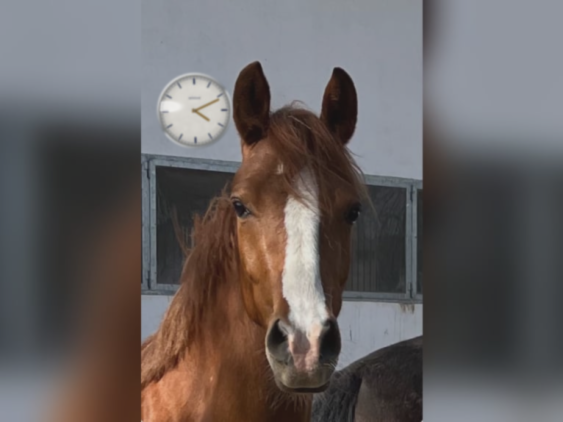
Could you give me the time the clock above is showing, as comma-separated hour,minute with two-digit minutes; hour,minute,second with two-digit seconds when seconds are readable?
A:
4,11
